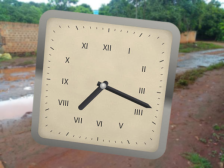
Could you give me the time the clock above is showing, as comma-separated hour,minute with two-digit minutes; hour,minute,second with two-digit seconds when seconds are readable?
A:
7,18
